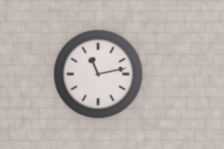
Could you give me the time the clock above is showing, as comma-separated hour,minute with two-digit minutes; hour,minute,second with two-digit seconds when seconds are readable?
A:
11,13
